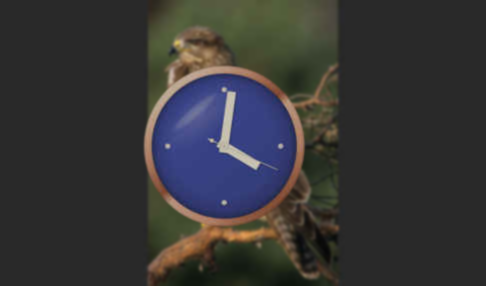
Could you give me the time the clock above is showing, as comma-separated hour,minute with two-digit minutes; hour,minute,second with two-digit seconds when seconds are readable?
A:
4,01,19
